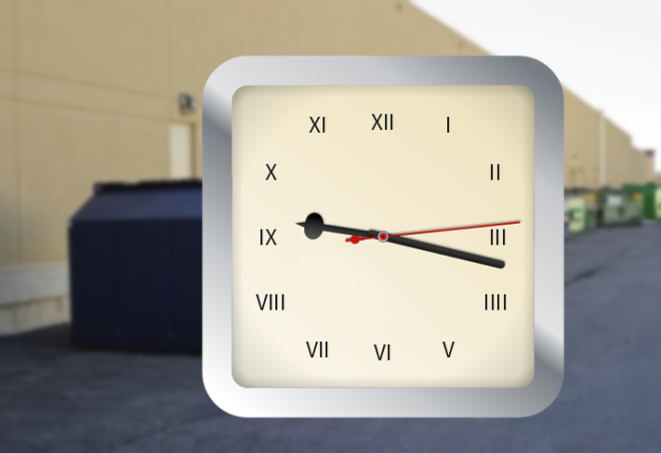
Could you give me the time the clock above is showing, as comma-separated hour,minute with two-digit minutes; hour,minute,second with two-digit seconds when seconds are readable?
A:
9,17,14
